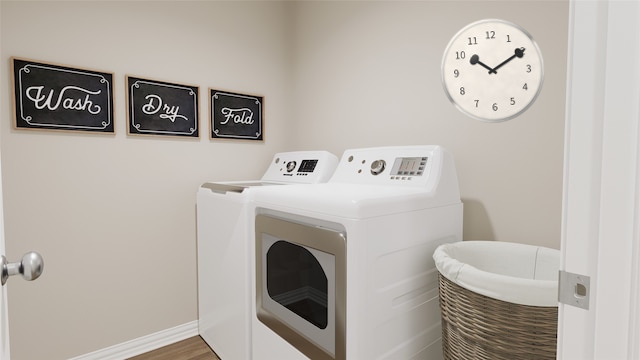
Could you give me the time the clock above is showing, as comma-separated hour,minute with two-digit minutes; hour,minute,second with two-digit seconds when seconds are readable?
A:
10,10
